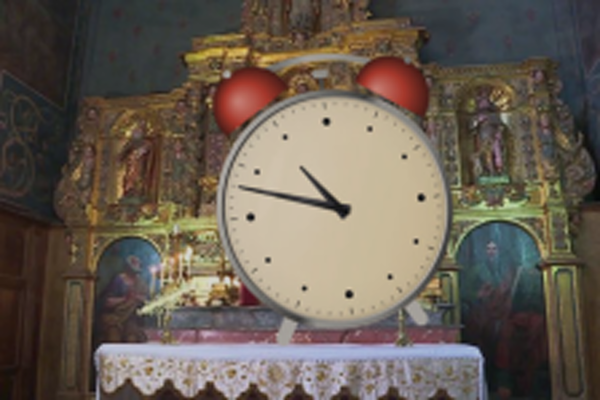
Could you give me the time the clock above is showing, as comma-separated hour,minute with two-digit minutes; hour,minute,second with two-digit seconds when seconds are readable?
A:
10,48
